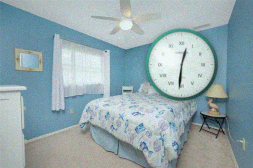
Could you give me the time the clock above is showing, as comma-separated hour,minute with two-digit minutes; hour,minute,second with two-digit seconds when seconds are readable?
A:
12,31
